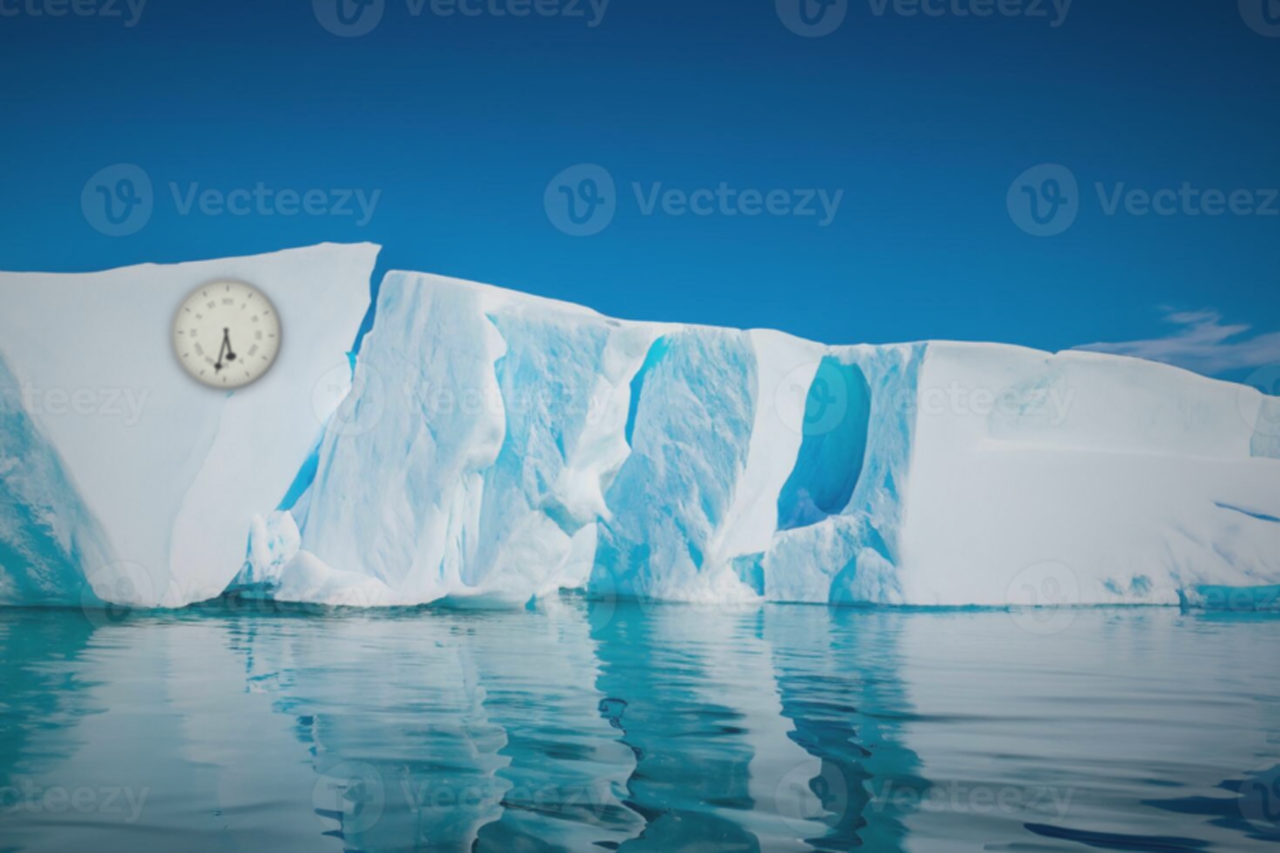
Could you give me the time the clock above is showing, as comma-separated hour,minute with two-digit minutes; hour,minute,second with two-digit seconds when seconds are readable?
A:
5,32
